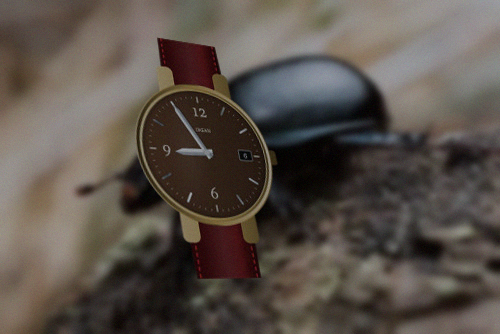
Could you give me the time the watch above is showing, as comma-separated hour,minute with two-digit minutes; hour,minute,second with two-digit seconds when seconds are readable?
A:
8,55
